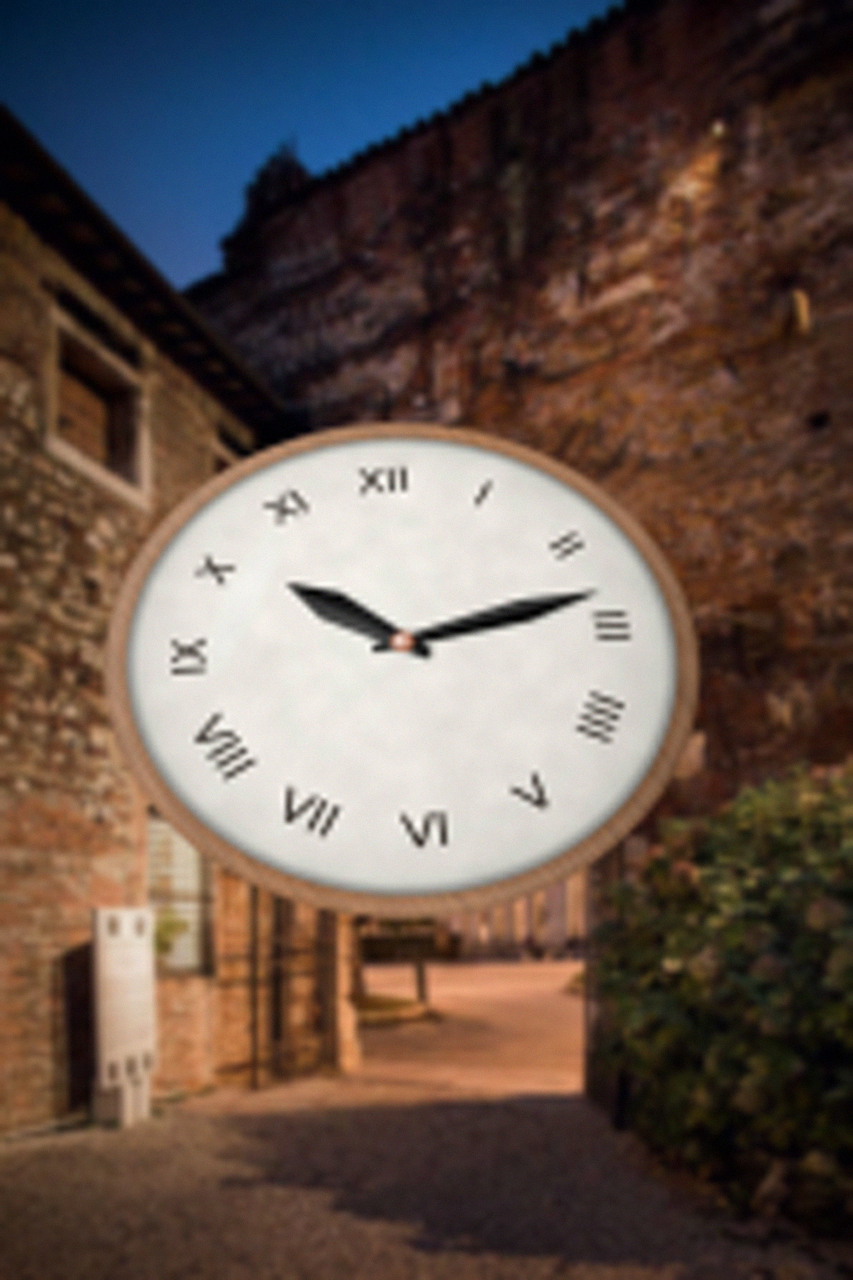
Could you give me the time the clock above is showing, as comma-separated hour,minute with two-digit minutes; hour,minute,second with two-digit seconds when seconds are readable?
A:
10,13
